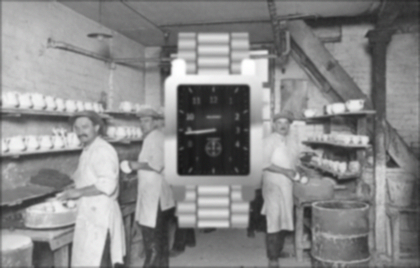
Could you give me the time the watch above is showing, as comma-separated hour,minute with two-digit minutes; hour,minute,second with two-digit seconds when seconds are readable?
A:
8,44
